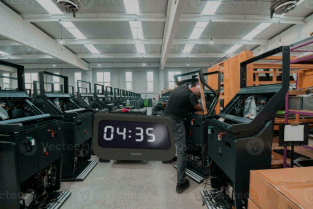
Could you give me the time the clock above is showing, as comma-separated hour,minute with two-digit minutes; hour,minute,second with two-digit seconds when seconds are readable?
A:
4,35
